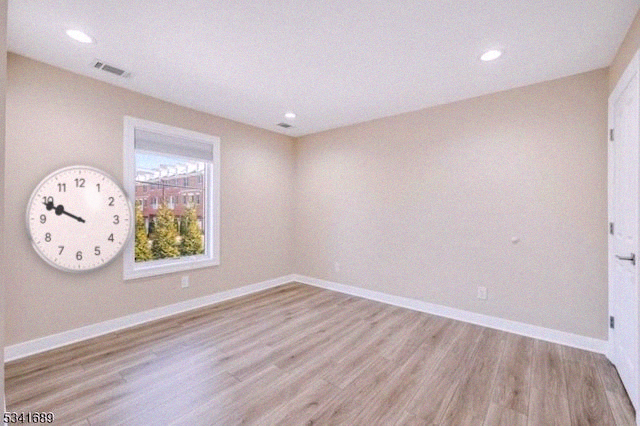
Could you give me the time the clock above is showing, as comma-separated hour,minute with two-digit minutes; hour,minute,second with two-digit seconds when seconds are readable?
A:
9,49
